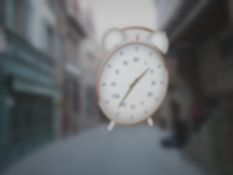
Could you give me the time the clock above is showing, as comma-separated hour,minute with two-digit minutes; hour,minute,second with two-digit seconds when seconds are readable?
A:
1,36
